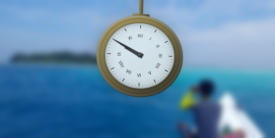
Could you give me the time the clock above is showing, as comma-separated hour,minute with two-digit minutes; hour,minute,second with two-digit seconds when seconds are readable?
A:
9,50
